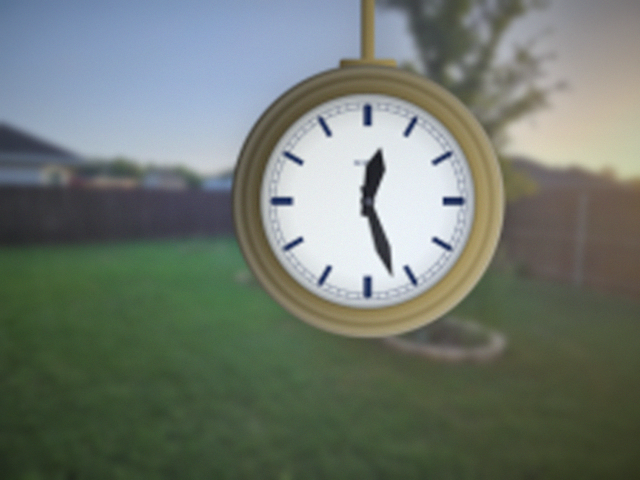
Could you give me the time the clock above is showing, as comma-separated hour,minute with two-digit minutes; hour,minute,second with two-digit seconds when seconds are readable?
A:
12,27
